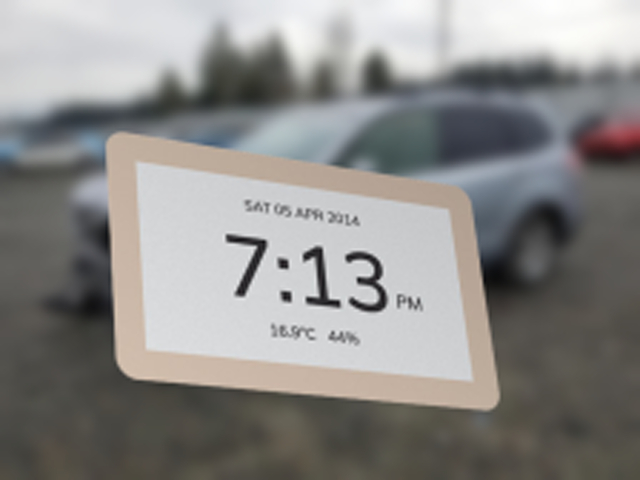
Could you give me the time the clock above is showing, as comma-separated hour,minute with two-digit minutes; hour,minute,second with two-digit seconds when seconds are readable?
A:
7,13
